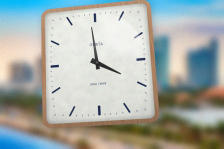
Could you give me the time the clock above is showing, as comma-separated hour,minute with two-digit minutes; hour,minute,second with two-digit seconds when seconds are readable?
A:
3,59
